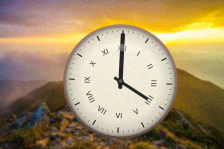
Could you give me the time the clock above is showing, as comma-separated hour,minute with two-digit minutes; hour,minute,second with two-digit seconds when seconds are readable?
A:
4,00
